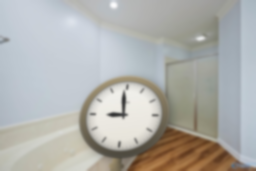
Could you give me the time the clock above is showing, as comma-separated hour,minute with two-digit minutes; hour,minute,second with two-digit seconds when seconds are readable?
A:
8,59
